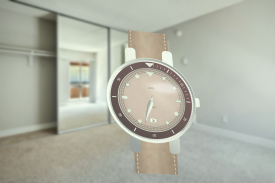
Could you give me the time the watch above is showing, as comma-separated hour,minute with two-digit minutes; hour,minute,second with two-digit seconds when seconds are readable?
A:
6,33
